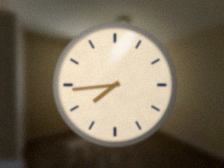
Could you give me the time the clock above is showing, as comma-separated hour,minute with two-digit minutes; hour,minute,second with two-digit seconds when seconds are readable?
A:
7,44
